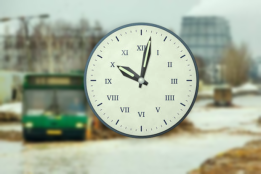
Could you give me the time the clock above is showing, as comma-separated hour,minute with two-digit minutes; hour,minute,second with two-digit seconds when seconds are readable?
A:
10,02
